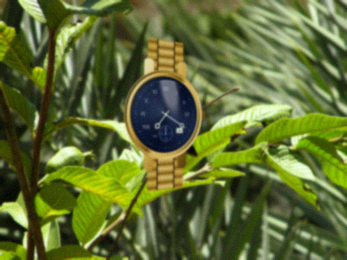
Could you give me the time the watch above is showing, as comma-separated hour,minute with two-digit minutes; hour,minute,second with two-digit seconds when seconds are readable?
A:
7,20
